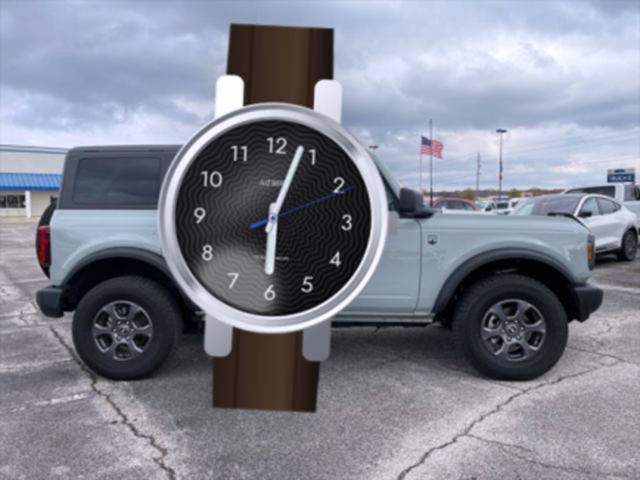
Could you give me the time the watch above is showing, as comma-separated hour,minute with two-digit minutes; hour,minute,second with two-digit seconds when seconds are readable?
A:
6,03,11
